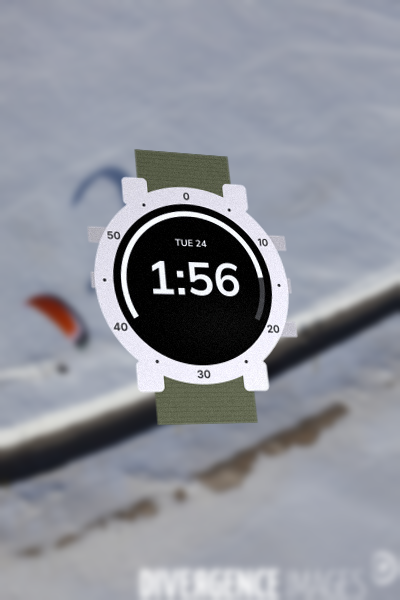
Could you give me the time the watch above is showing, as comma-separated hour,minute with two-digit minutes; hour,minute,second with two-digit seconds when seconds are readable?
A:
1,56
